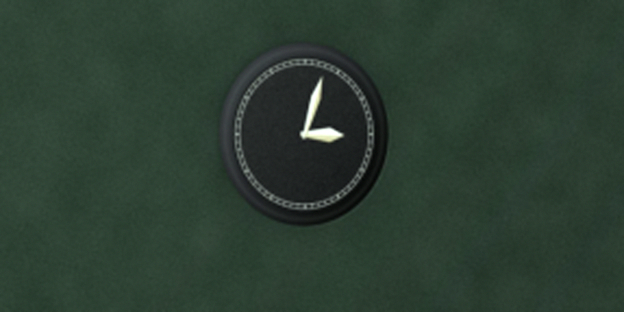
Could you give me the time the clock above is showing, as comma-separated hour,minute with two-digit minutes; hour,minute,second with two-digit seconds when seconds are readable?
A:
3,03
